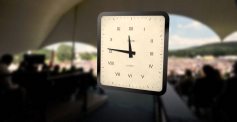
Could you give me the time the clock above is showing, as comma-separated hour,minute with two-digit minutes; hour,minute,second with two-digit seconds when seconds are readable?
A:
11,46
